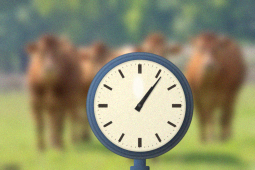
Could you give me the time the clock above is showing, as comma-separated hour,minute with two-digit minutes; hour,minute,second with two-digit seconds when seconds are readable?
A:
1,06
